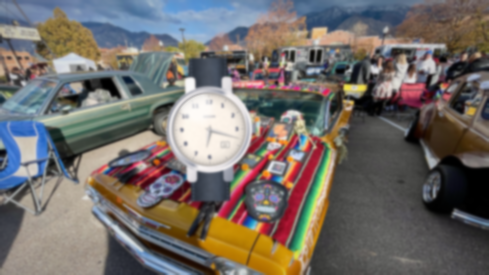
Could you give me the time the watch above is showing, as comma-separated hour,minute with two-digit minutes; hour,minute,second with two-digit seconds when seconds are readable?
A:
6,18
